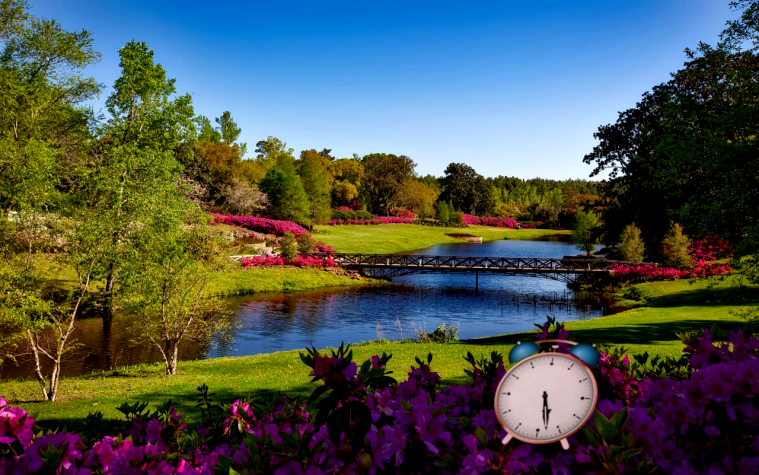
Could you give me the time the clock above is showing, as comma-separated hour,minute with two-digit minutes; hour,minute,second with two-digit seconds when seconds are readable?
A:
5,28
